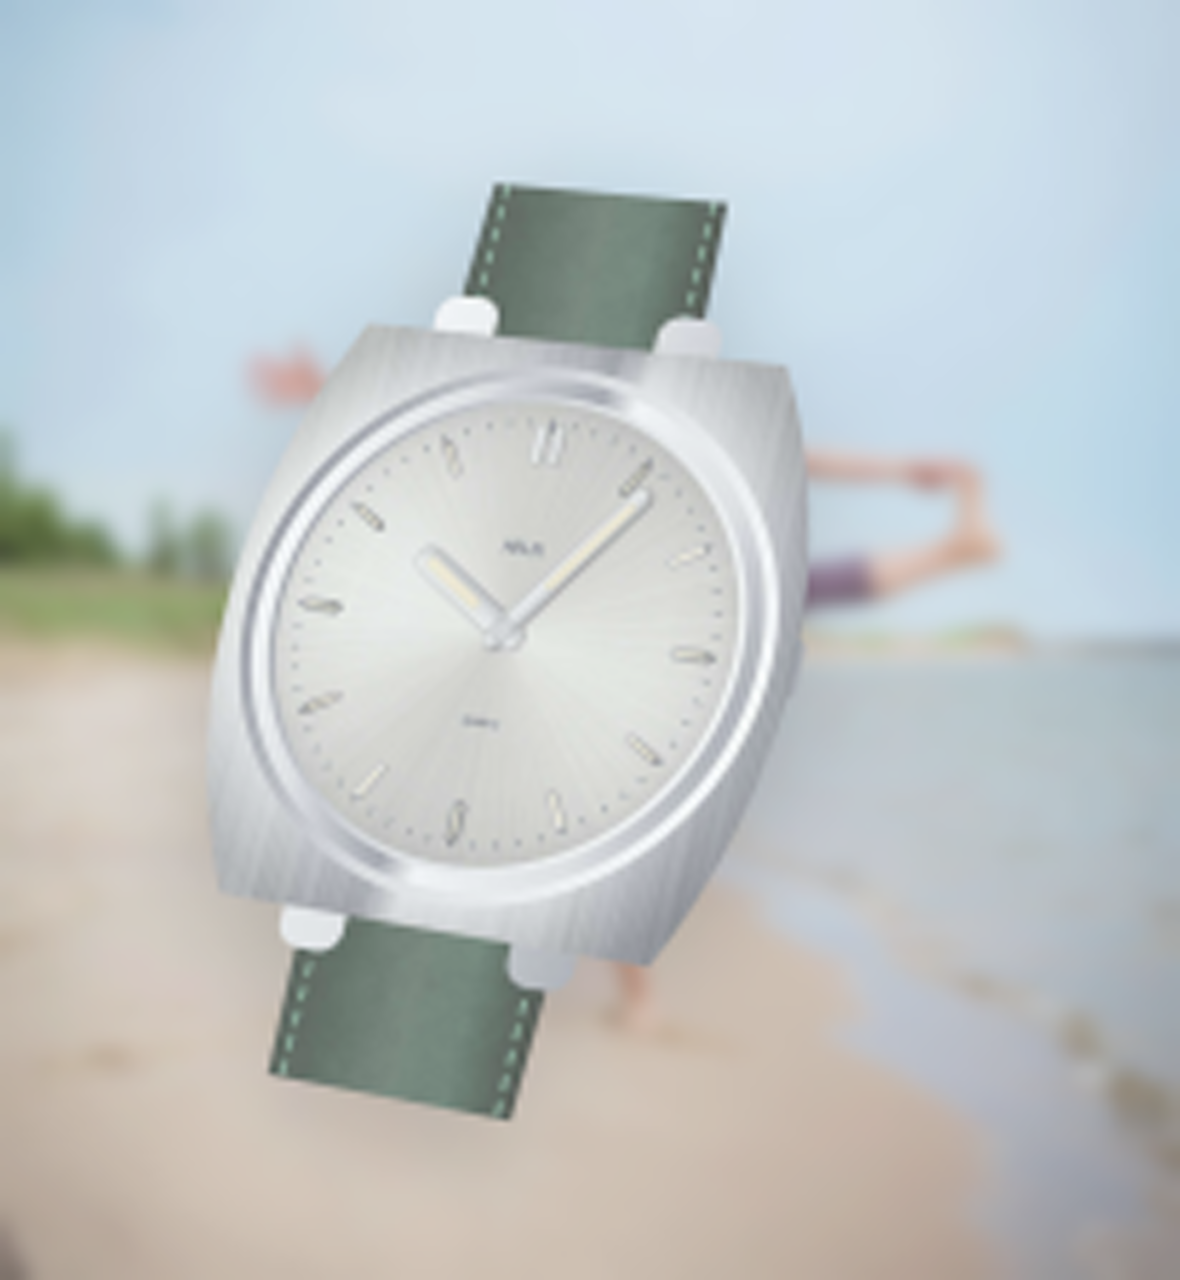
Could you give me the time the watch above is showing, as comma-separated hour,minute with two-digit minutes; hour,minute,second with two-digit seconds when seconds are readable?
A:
10,06
